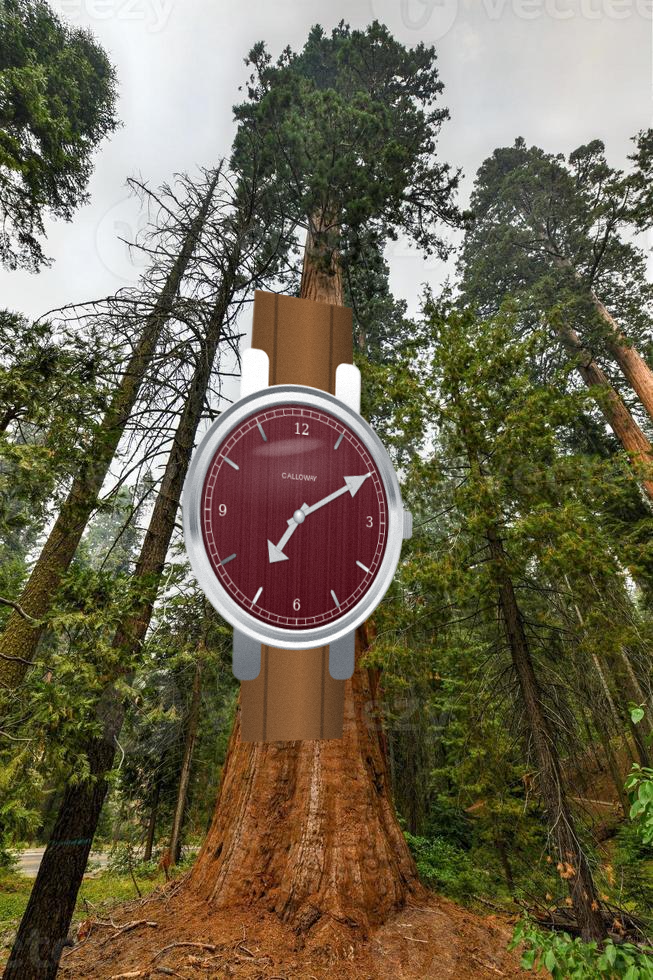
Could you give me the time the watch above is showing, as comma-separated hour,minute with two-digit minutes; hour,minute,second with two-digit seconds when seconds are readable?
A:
7,10
